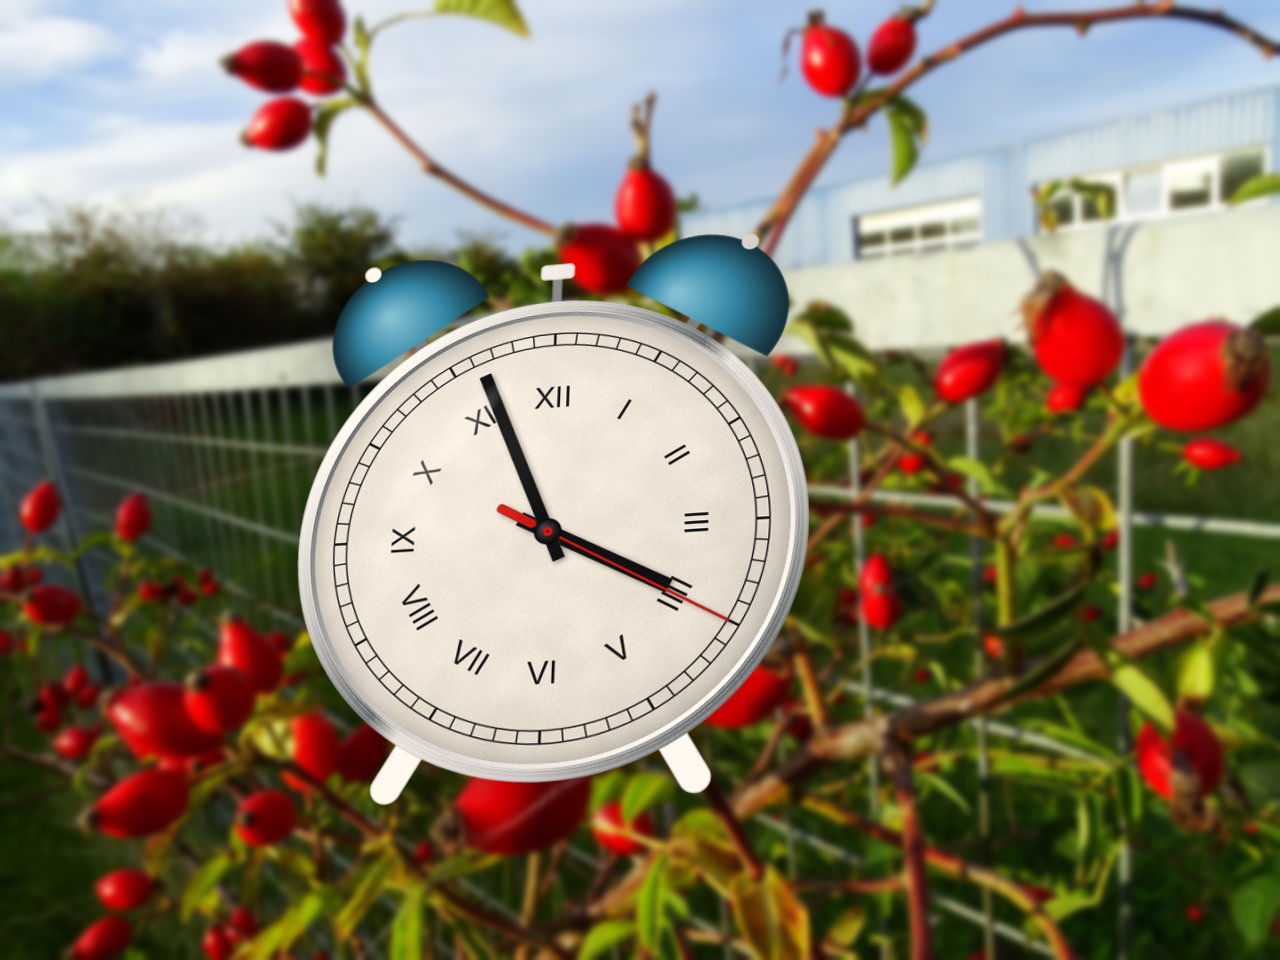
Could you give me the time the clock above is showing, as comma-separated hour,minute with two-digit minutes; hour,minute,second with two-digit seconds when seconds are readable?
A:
3,56,20
